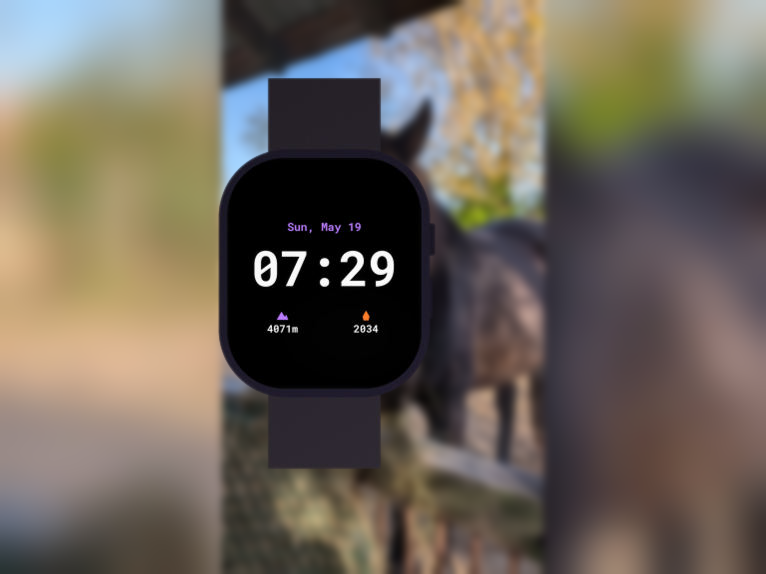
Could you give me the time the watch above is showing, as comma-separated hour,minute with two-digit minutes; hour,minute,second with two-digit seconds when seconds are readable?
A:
7,29
